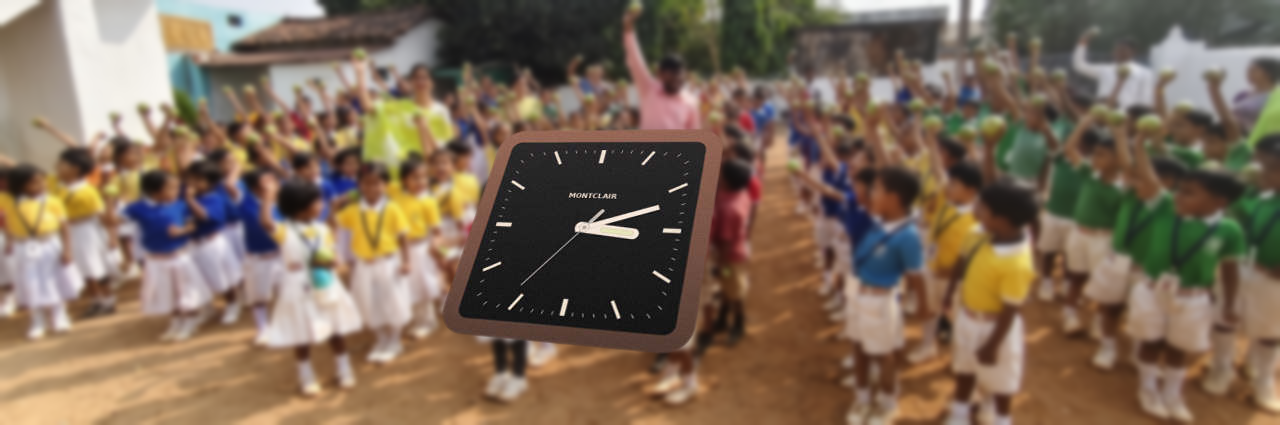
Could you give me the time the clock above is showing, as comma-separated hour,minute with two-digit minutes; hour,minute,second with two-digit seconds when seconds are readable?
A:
3,11,36
